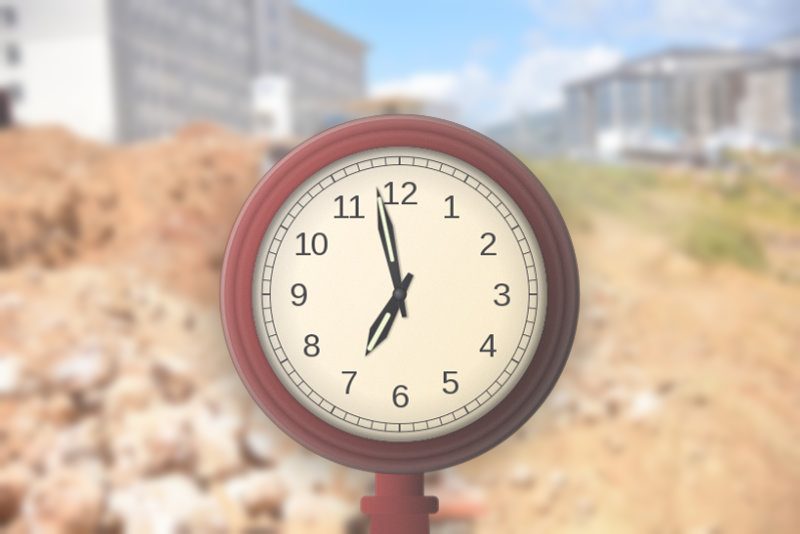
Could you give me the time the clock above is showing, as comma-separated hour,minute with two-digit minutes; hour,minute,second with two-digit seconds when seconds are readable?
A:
6,58
